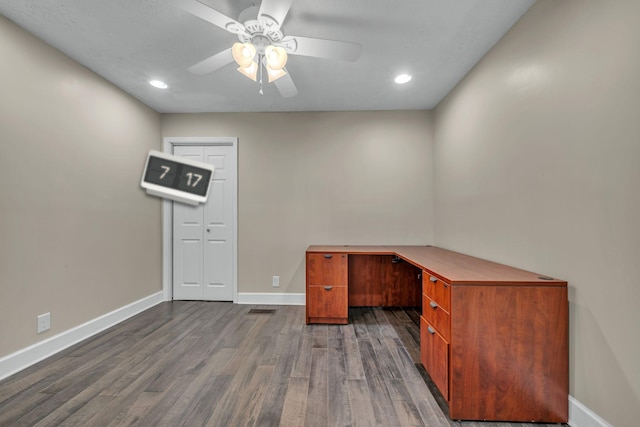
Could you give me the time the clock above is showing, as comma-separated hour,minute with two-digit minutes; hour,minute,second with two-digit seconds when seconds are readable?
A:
7,17
